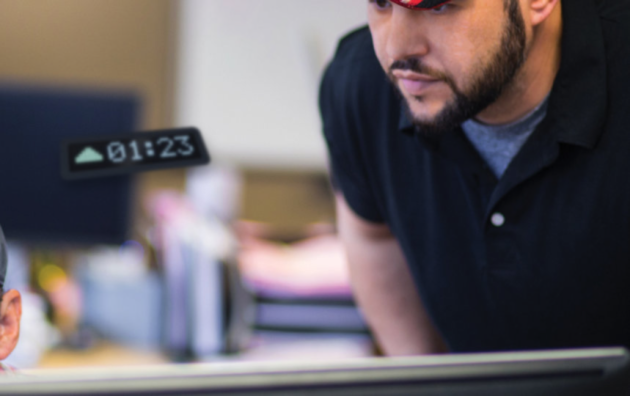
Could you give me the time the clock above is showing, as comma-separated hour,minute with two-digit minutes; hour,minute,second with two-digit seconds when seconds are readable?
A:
1,23
